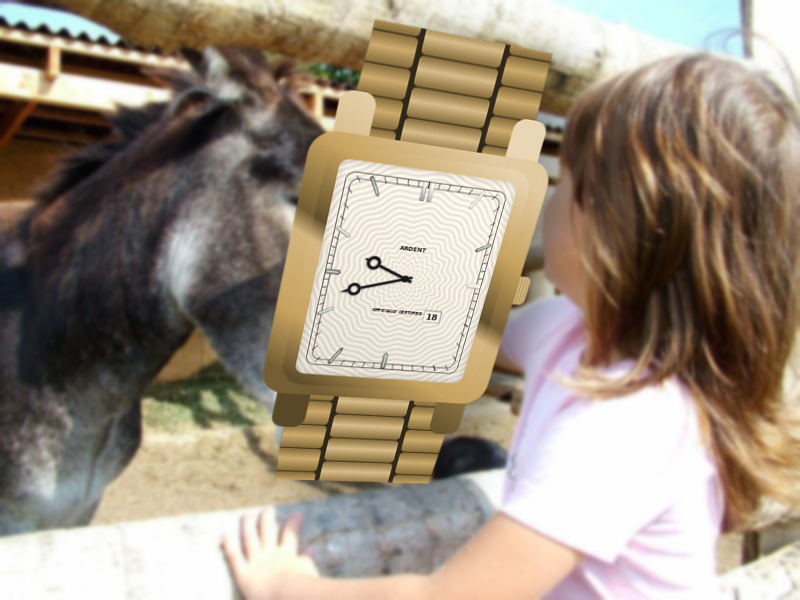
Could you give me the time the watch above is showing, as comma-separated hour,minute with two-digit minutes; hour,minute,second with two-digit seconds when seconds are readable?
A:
9,42
